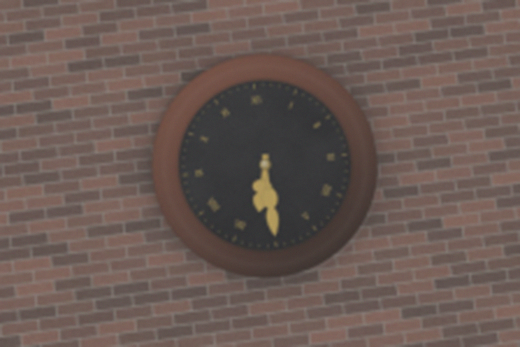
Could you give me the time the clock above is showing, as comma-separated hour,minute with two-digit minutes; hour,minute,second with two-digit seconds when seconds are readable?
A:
6,30
